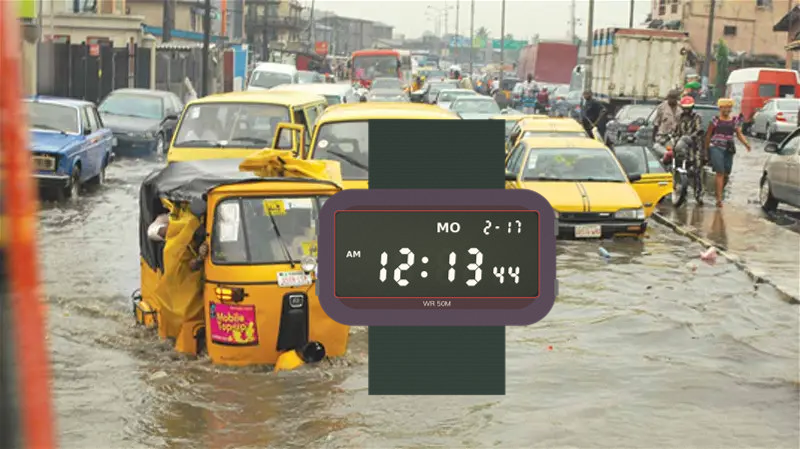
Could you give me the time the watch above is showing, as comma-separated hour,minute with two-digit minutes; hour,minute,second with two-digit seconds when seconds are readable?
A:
12,13,44
